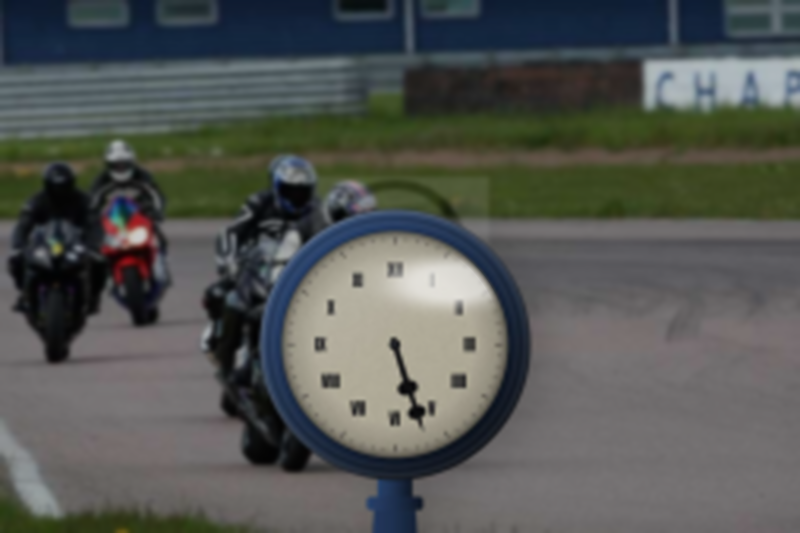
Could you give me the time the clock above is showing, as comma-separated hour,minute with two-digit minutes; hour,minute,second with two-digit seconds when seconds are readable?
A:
5,27
